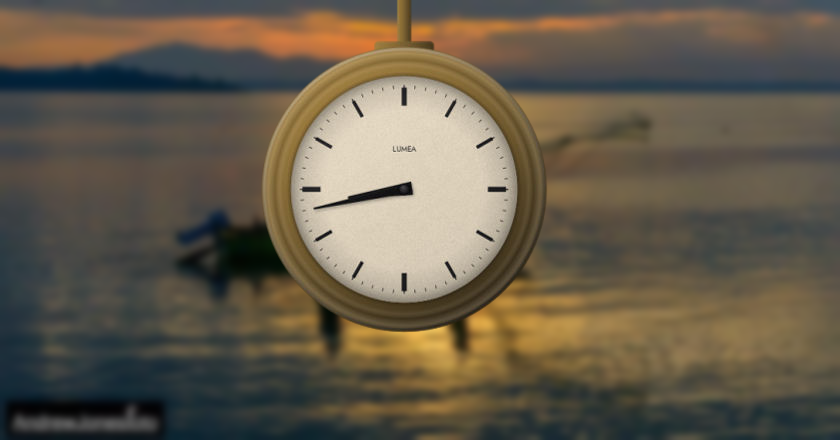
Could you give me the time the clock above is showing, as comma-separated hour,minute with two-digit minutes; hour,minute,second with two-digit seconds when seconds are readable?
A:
8,43
